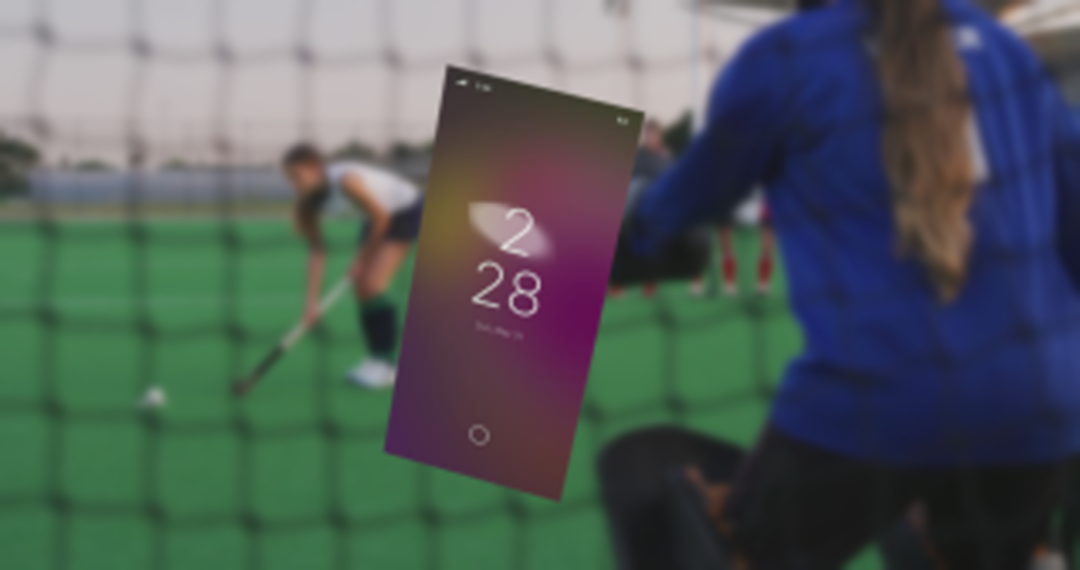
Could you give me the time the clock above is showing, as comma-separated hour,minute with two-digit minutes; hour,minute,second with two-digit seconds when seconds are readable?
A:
2,28
